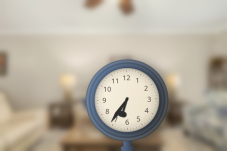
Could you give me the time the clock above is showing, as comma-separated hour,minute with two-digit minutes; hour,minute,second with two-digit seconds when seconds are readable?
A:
6,36
